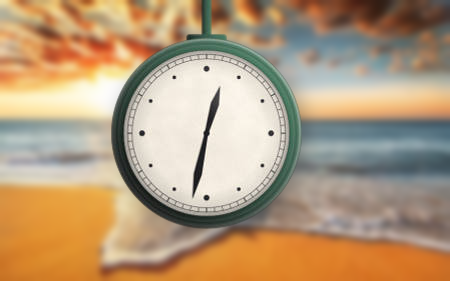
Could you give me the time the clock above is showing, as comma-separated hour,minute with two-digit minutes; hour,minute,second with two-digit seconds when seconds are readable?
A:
12,32
